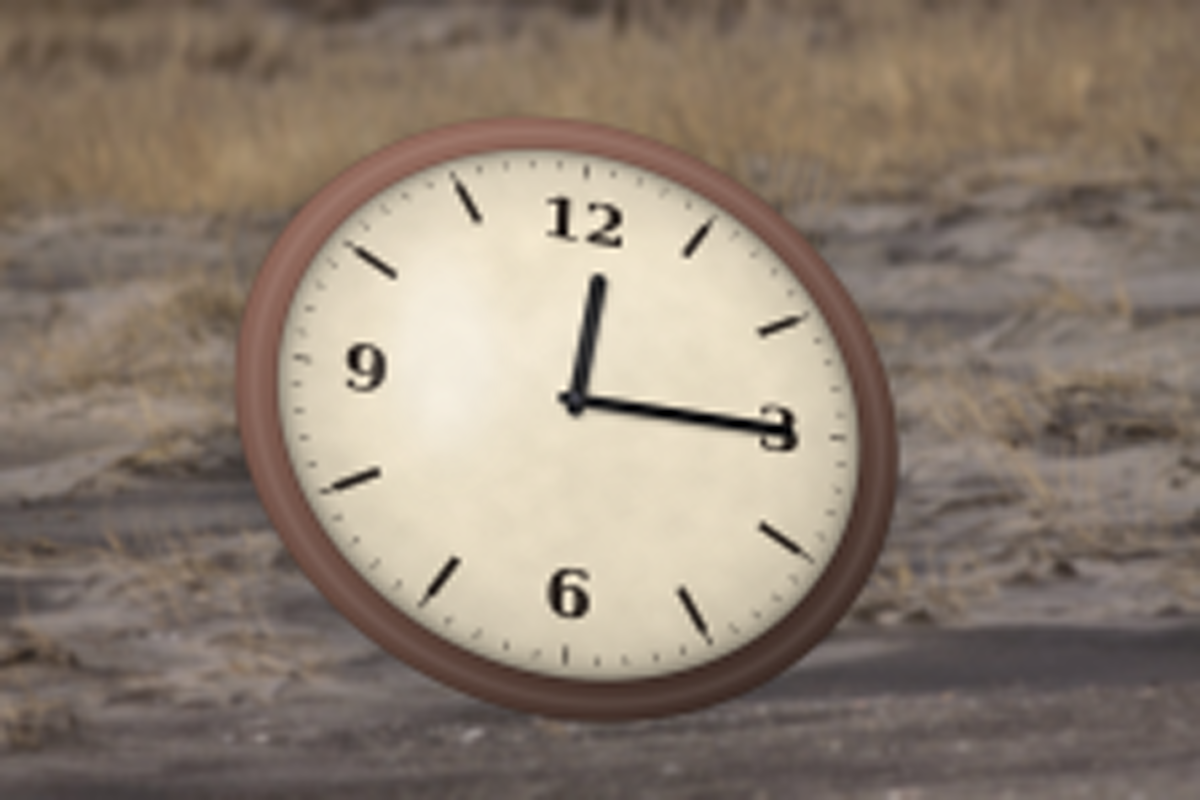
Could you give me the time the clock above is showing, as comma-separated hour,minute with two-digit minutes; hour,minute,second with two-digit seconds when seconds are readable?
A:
12,15
